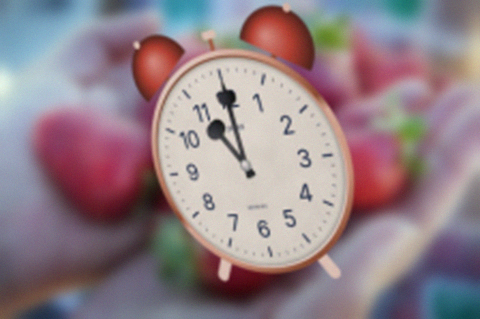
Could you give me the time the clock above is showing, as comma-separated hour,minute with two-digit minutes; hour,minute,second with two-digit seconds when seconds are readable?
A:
11,00
